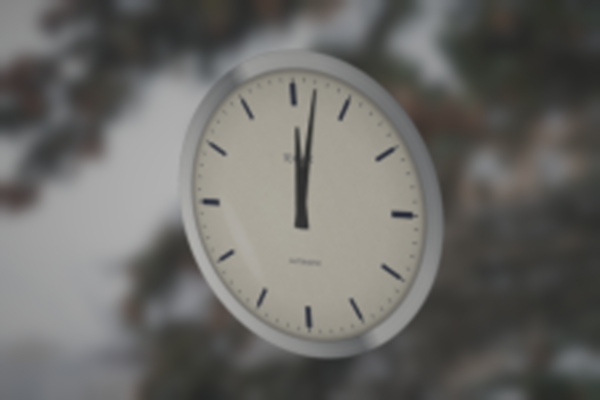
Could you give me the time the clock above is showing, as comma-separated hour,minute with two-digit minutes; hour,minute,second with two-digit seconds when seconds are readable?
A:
12,02
